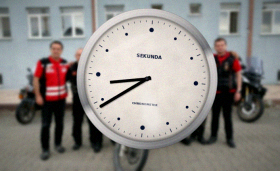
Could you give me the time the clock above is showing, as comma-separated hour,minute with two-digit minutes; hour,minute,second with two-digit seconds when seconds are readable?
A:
8,39
